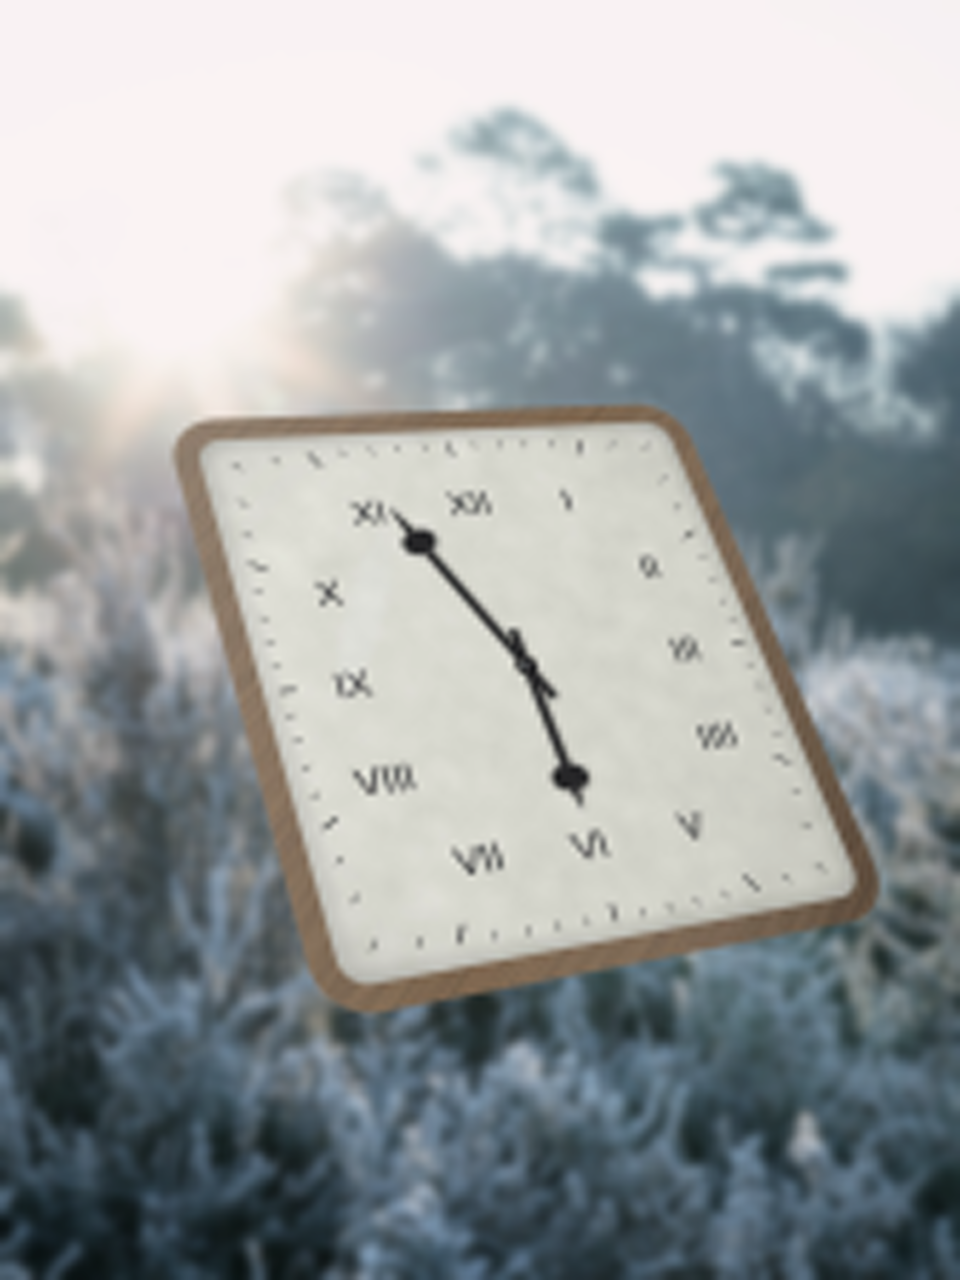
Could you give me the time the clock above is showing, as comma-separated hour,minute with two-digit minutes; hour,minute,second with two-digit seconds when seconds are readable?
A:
5,56
